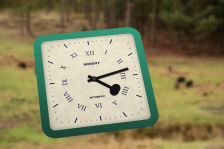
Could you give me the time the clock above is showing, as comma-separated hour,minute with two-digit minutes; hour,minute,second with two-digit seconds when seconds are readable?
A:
4,13
